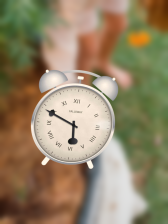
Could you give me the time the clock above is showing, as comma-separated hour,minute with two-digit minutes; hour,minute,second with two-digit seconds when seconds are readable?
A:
5,49
